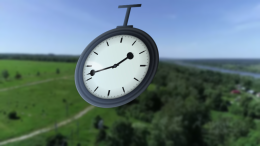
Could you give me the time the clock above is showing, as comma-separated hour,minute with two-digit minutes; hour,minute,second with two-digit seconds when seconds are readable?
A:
1,42
